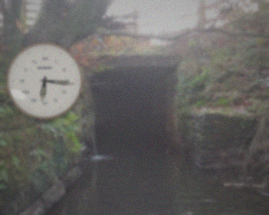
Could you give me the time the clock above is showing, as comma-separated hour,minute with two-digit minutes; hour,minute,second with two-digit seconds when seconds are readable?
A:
6,16
